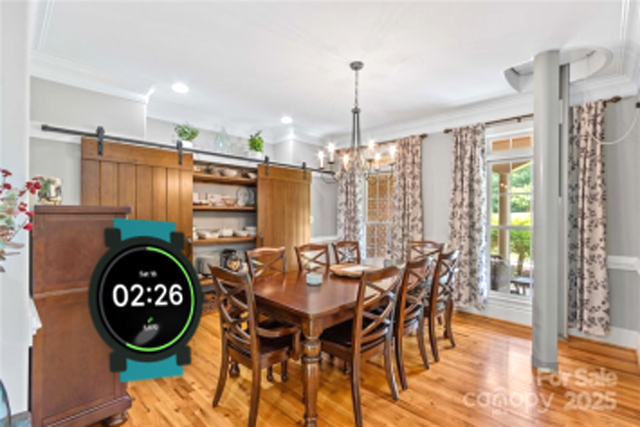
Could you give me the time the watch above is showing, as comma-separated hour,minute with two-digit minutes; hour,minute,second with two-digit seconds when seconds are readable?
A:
2,26
